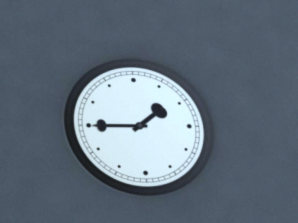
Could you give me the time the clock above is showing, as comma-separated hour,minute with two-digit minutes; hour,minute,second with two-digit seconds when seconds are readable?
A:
1,45
